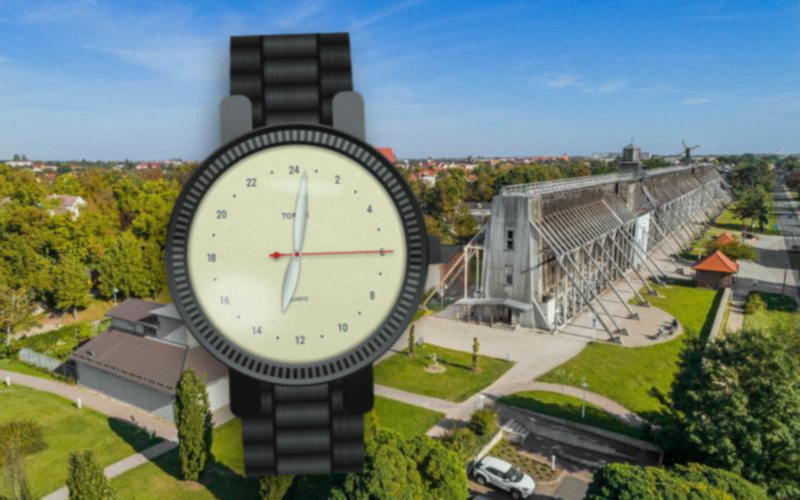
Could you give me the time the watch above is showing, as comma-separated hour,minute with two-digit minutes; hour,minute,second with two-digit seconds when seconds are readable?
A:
13,01,15
